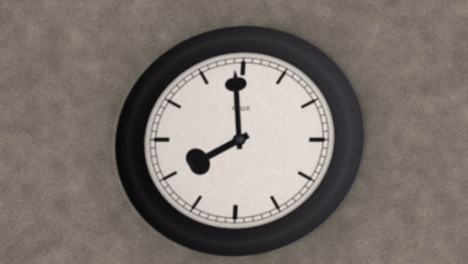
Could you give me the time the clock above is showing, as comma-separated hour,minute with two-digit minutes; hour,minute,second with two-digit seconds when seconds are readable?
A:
7,59
